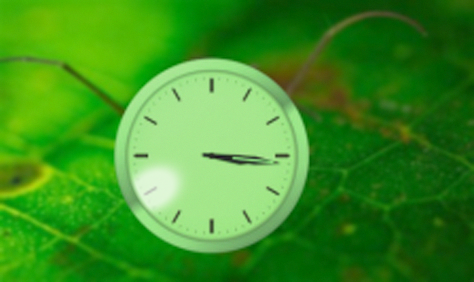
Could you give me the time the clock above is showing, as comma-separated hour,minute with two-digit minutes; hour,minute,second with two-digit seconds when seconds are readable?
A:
3,16
